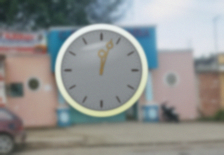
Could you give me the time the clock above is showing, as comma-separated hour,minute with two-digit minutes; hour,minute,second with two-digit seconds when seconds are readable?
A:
12,03
